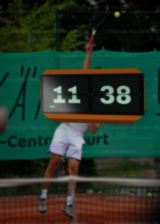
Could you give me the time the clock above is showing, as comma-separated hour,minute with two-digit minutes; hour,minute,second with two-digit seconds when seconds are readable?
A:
11,38
